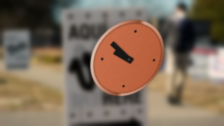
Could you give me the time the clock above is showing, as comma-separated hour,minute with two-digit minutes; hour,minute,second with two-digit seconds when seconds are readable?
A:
9,51
